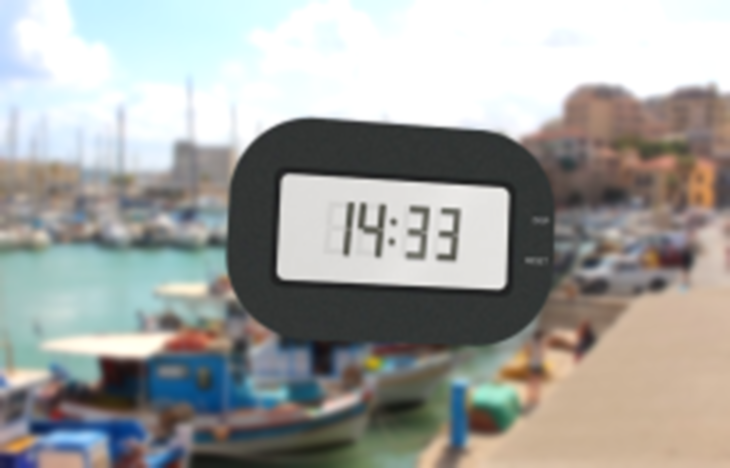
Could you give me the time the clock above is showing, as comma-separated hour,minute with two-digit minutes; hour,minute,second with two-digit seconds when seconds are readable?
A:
14,33
